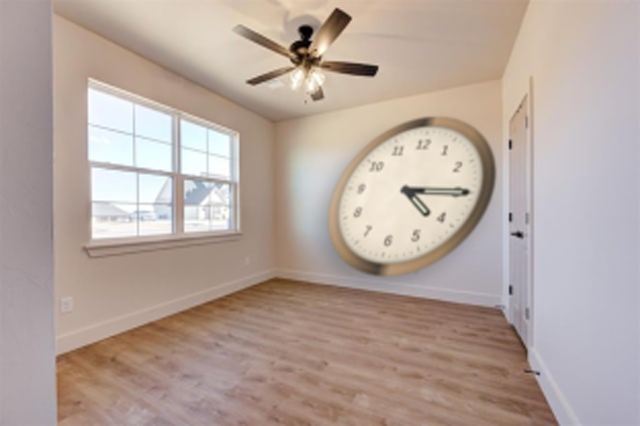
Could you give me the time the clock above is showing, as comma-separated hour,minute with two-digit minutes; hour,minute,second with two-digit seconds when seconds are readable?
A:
4,15
